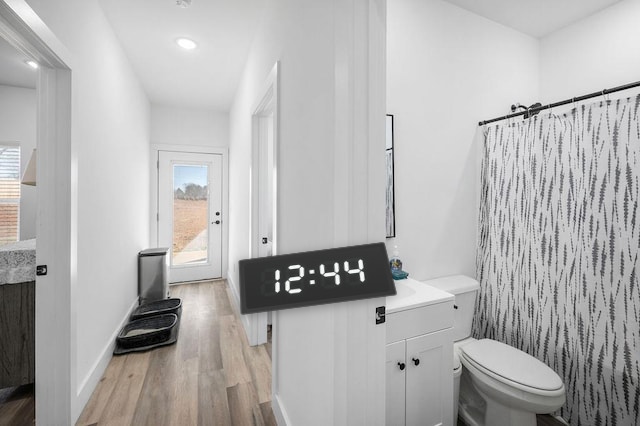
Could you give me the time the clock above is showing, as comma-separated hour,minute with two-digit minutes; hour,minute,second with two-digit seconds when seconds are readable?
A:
12,44
